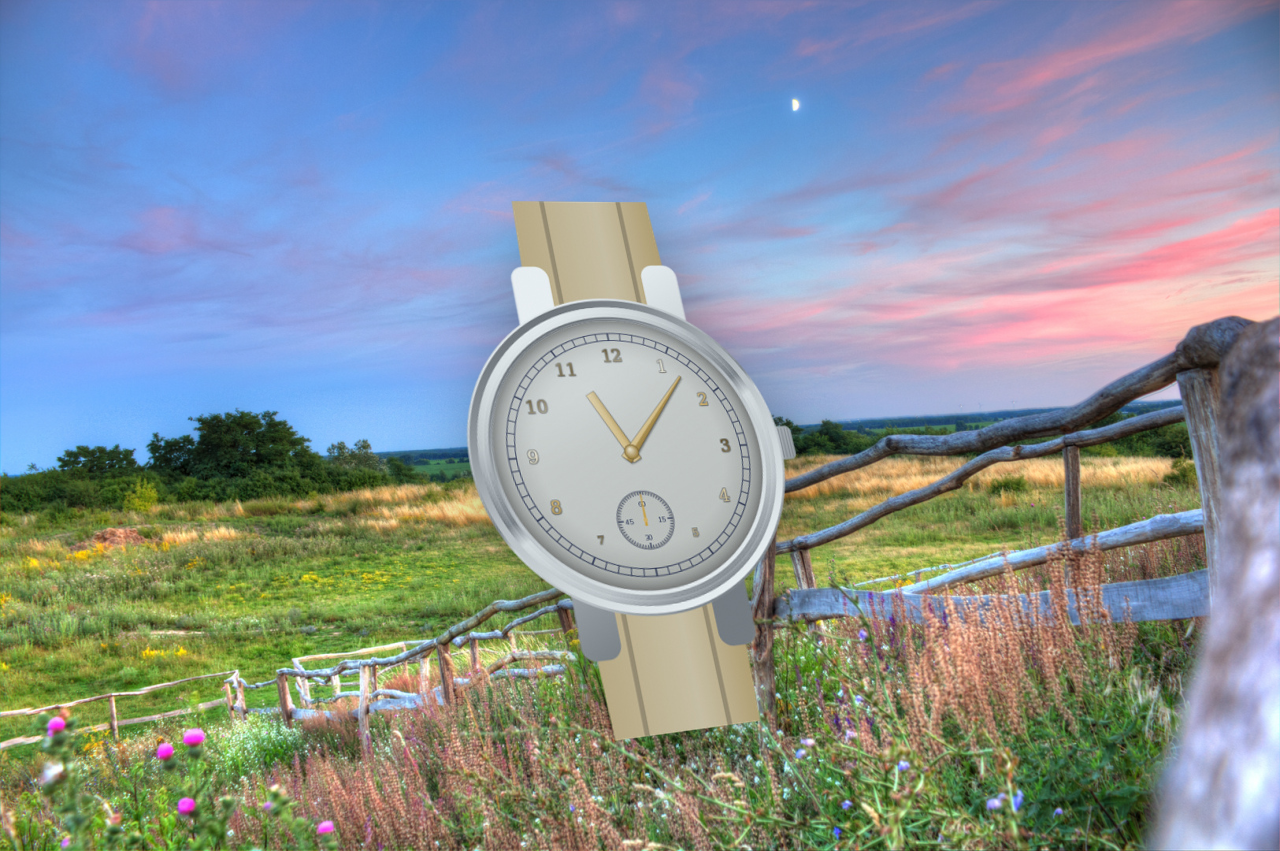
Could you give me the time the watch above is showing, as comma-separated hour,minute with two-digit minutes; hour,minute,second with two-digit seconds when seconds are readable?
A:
11,07
